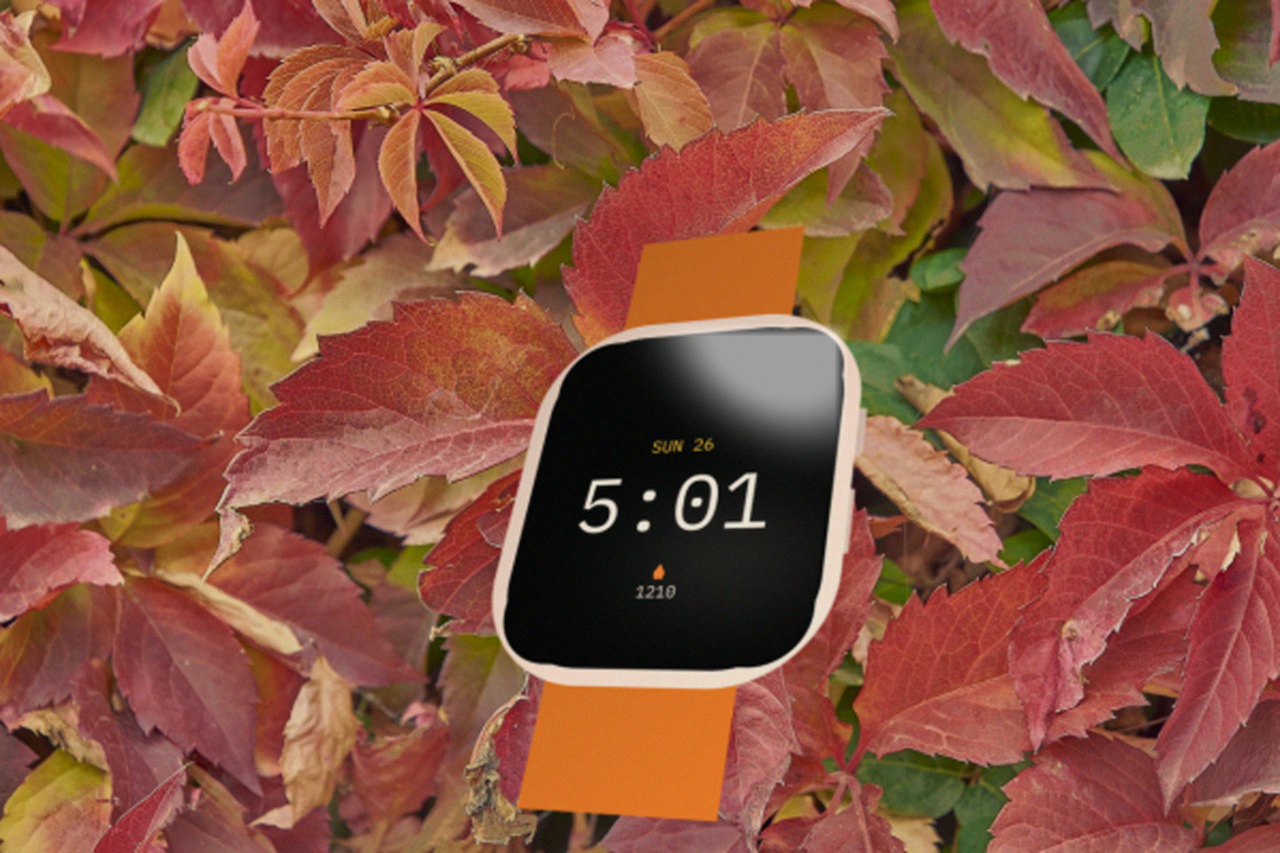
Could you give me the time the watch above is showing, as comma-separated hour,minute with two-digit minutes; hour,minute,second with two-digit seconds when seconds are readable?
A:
5,01
